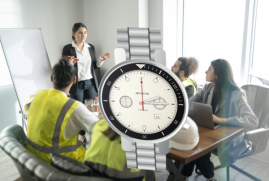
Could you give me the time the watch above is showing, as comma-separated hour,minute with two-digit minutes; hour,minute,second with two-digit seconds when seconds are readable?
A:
2,15
